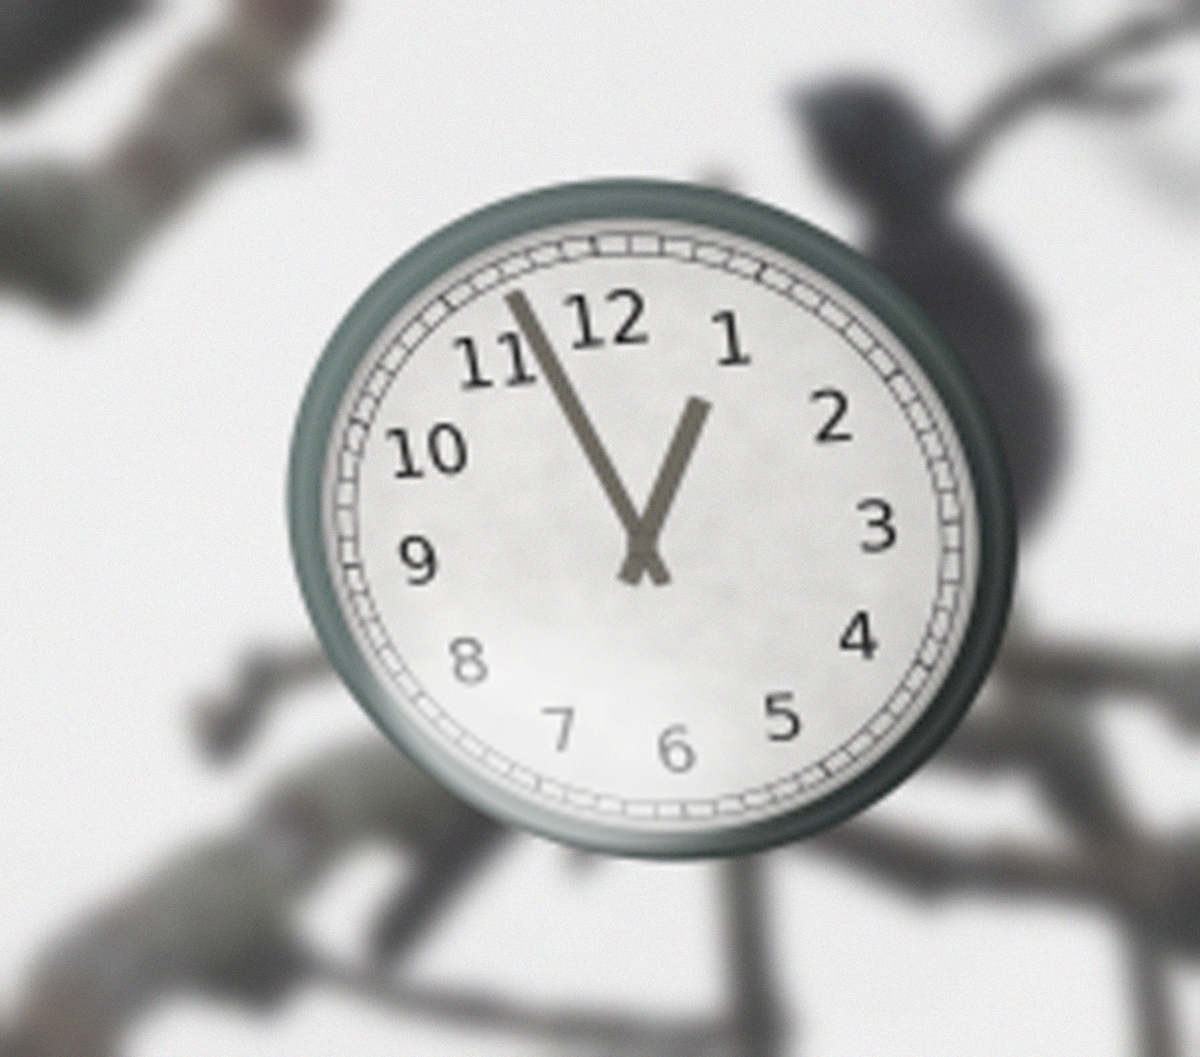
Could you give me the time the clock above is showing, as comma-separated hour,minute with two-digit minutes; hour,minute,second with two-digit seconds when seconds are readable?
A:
12,57
